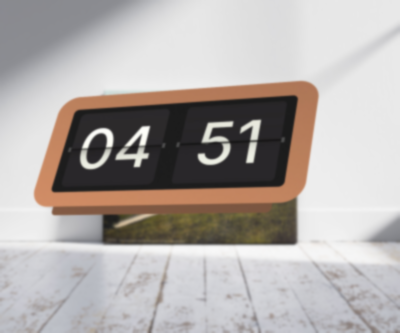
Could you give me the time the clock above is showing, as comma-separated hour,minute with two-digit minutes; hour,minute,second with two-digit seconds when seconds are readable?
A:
4,51
